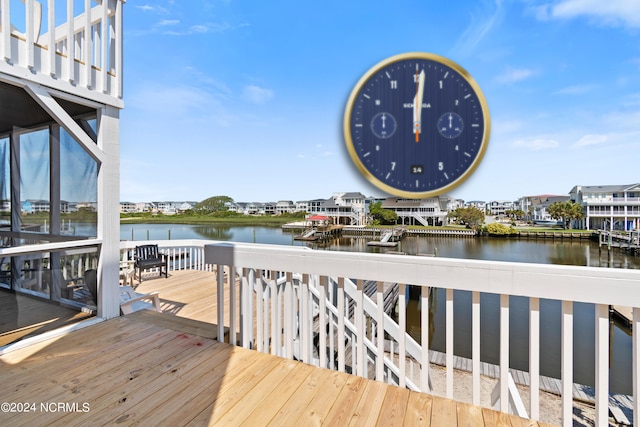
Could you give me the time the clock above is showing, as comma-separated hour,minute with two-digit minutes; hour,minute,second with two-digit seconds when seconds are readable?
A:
12,01
